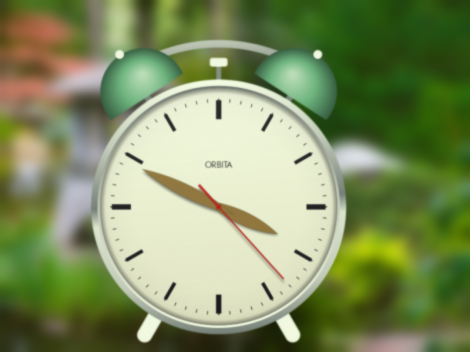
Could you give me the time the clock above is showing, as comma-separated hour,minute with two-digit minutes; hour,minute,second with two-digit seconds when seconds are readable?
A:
3,49,23
